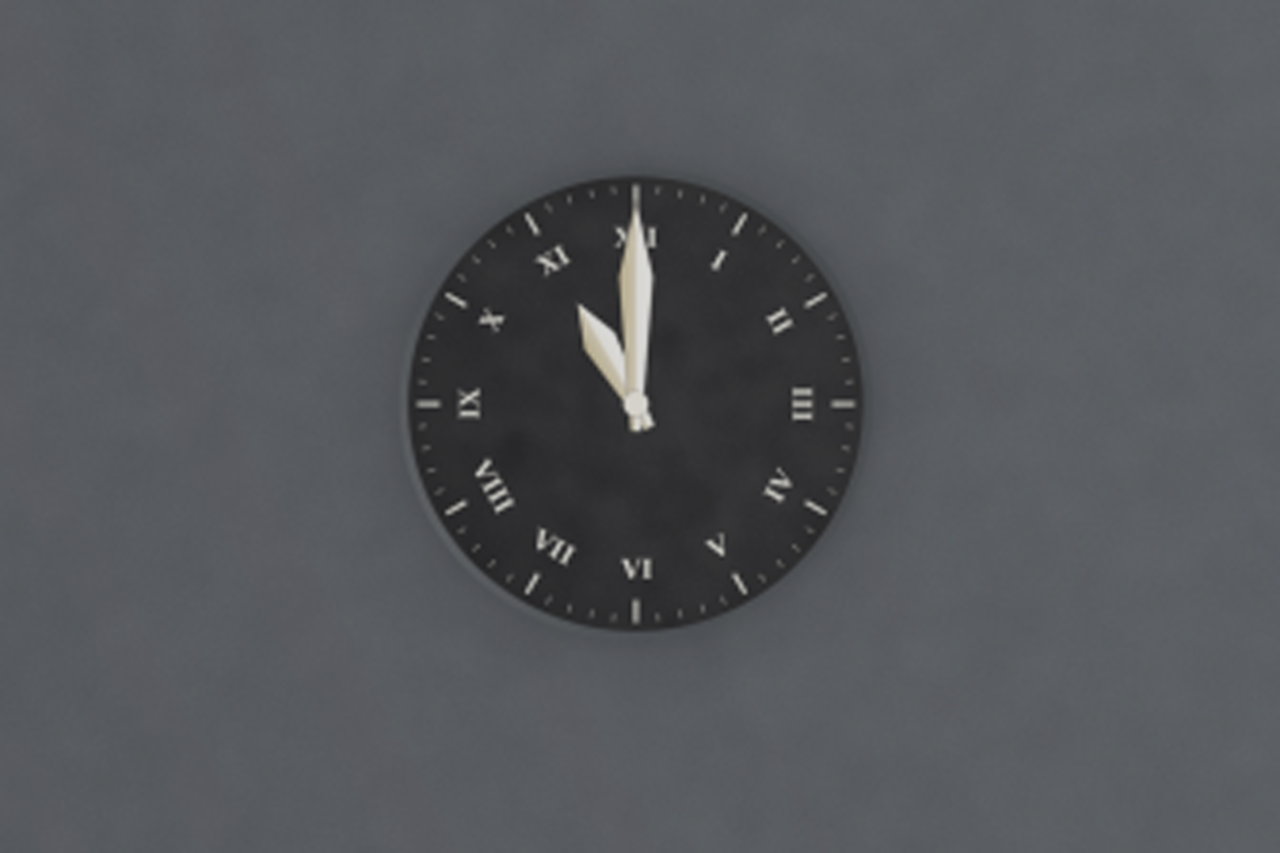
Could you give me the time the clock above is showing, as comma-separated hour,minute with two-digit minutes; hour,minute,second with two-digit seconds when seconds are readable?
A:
11,00
